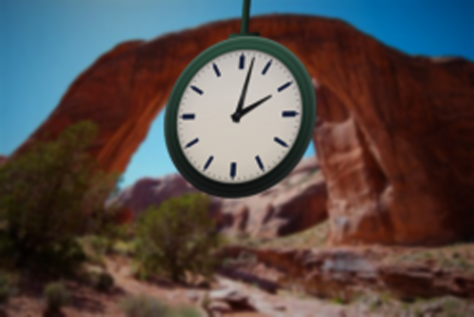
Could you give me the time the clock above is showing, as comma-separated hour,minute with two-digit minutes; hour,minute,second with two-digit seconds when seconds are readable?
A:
2,02
